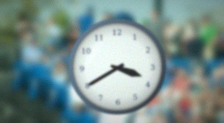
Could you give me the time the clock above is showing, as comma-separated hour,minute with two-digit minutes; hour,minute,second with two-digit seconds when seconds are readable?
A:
3,40
